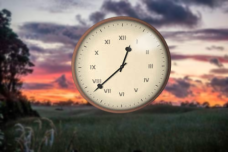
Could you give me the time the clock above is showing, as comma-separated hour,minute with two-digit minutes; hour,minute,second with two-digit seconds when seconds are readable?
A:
12,38
